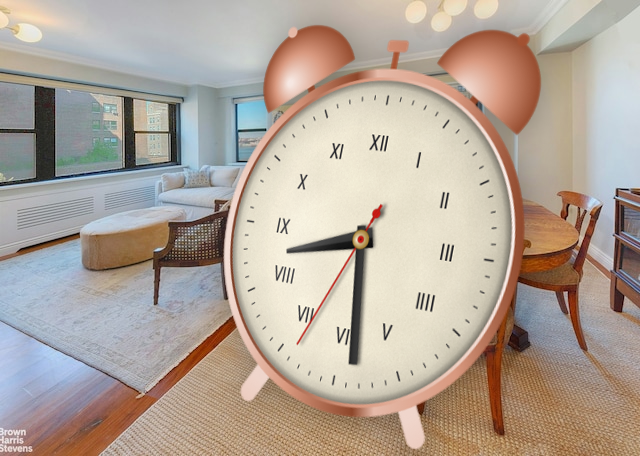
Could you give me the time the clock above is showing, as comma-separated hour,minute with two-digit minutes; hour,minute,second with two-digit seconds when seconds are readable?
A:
8,28,34
